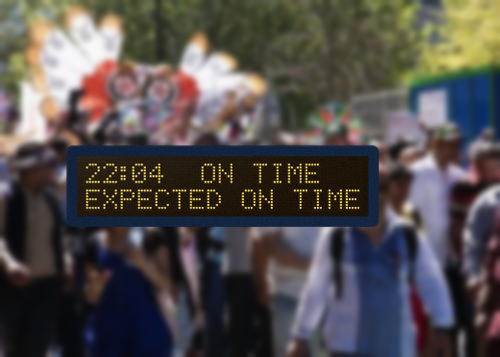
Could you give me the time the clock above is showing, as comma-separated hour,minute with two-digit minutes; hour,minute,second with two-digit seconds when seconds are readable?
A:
22,04
